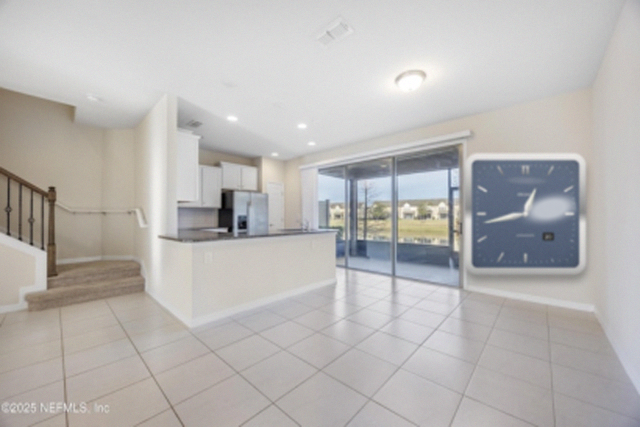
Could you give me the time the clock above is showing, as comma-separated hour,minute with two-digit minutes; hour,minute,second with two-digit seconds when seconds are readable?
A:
12,43
